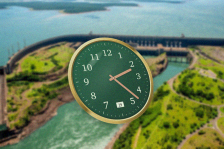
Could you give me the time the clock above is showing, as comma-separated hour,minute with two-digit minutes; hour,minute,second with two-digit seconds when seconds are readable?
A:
2,23
